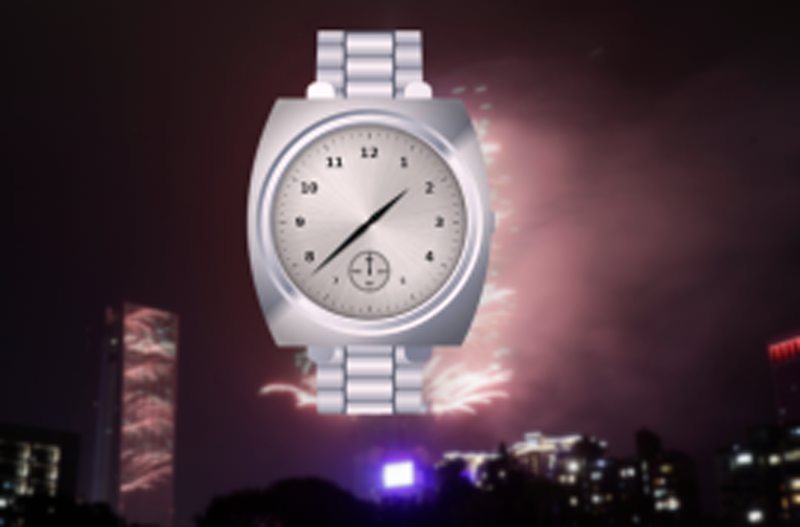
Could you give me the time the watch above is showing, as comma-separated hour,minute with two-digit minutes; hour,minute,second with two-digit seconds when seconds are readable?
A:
1,38
